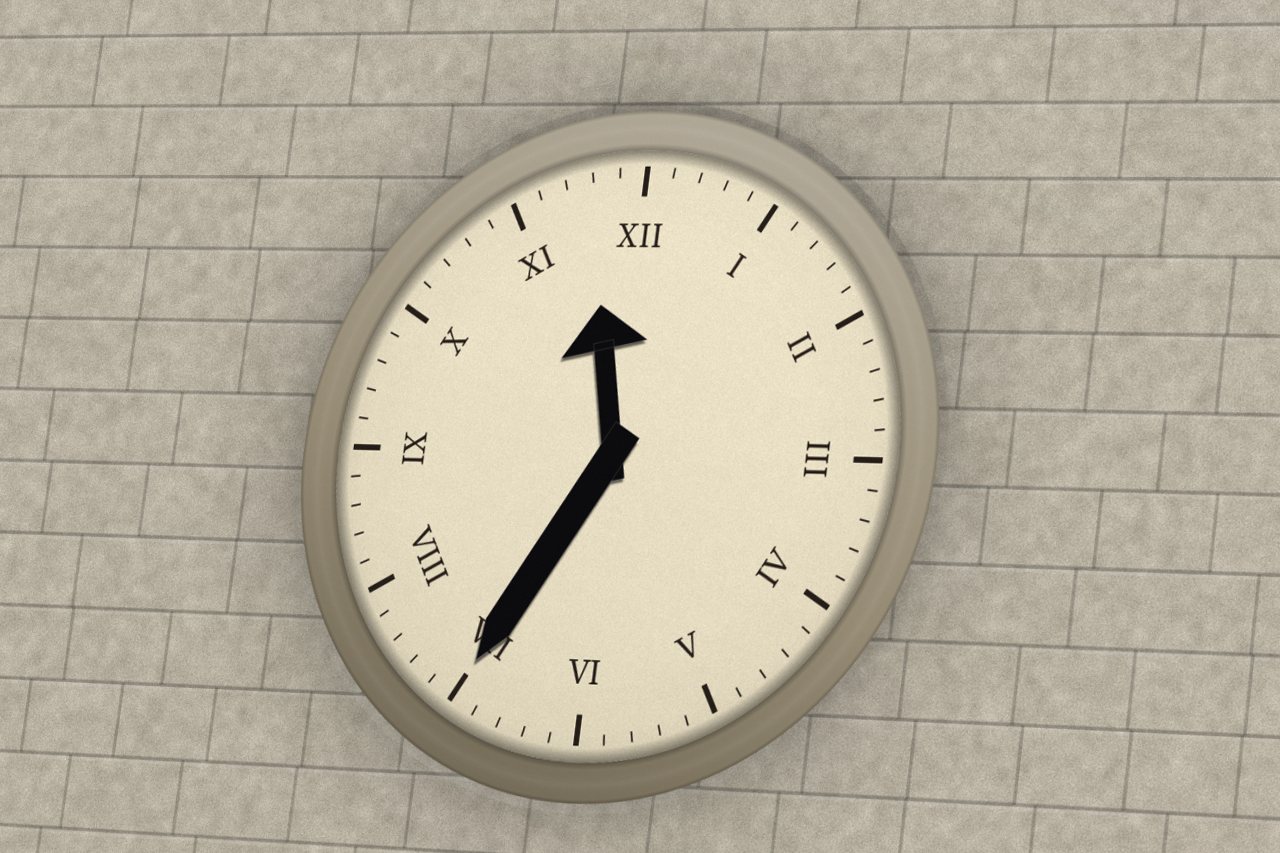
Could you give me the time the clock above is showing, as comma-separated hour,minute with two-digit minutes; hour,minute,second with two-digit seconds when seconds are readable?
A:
11,35
